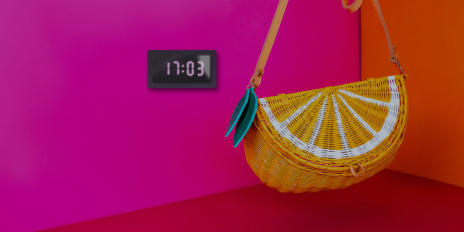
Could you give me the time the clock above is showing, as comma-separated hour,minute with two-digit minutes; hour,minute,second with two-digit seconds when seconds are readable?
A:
17,03
